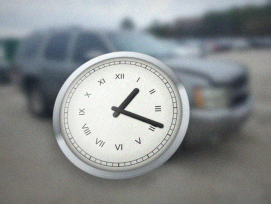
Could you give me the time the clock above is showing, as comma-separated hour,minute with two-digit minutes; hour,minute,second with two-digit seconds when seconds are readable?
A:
1,19
